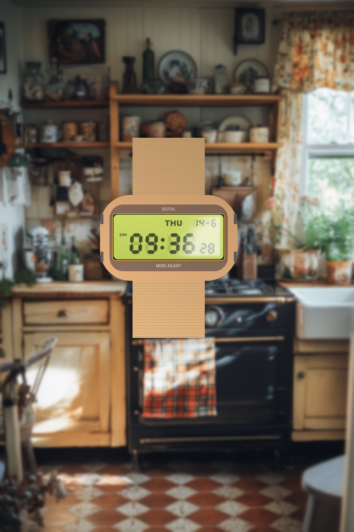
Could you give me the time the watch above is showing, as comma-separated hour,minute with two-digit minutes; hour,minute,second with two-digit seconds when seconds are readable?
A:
9,36,28
